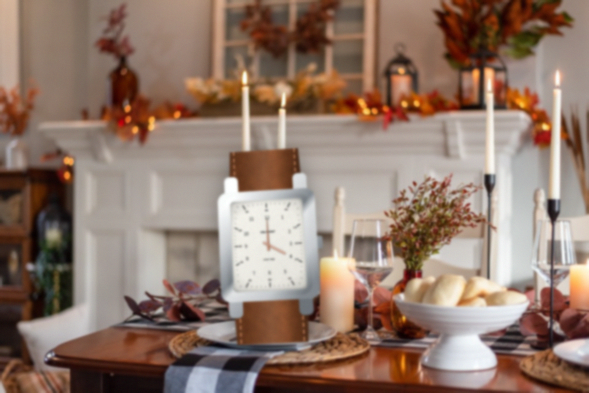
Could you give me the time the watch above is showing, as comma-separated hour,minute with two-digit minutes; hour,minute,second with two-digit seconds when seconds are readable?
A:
4,00
